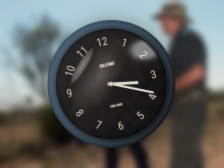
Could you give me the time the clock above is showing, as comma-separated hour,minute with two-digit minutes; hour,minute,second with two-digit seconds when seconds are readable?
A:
3,19
